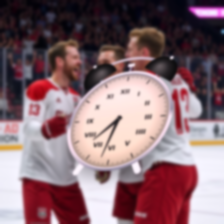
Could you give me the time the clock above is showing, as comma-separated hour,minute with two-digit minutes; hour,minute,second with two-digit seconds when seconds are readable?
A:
7,32
